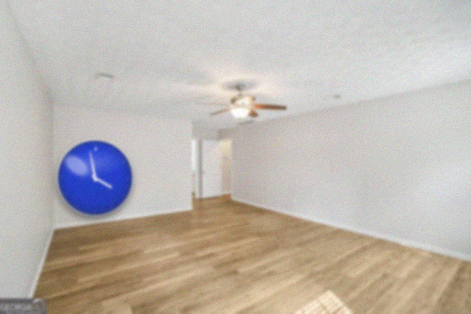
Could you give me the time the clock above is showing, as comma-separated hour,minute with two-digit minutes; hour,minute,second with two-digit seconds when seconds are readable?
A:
3,58
